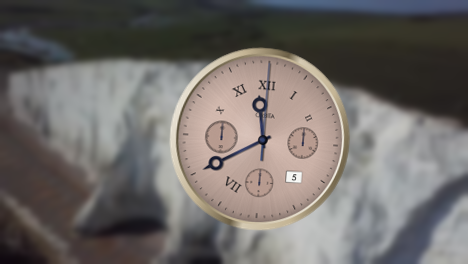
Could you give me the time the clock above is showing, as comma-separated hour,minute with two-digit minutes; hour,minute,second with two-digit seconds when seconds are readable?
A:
11,40
